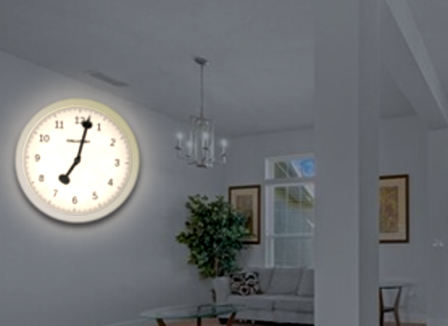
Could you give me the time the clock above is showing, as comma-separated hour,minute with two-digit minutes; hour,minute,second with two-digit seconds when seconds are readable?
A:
7,02
